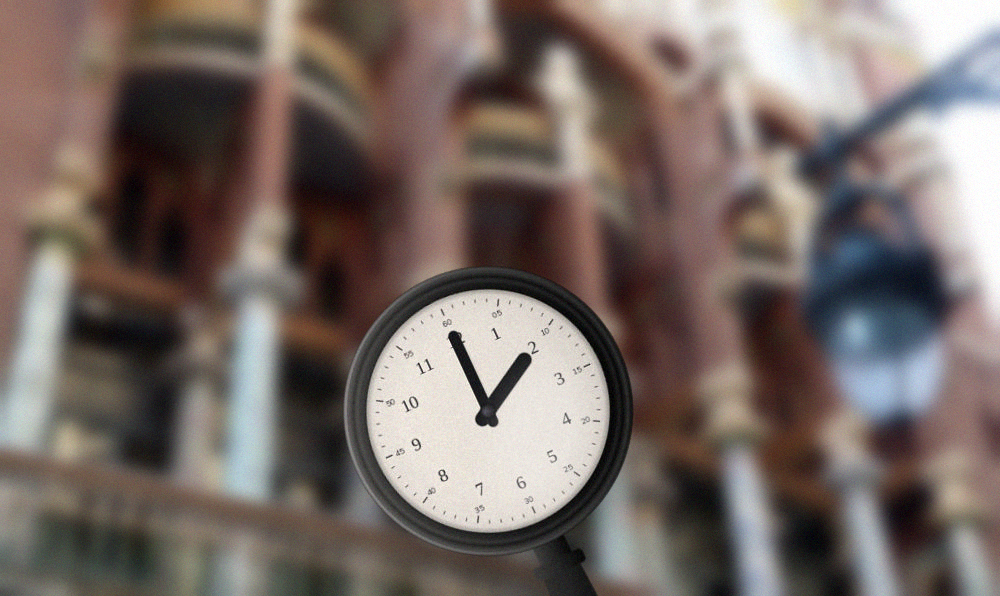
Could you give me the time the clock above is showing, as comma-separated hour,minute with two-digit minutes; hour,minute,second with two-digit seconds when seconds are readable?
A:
2,00
